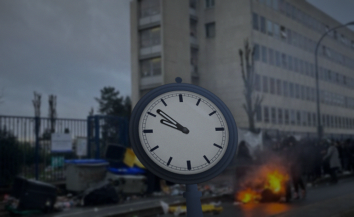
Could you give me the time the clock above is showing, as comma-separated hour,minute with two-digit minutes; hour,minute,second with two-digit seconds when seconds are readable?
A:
9,52
